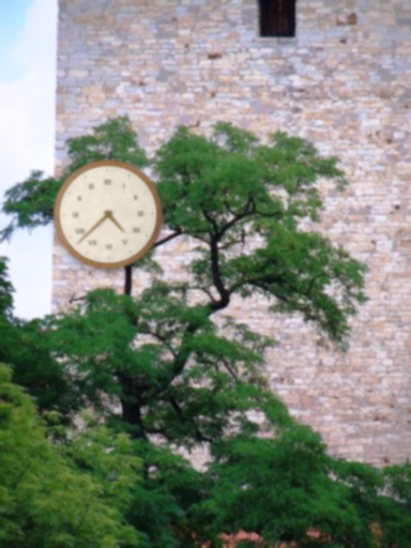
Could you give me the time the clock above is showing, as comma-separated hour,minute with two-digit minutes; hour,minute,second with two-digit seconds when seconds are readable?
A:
4,38
